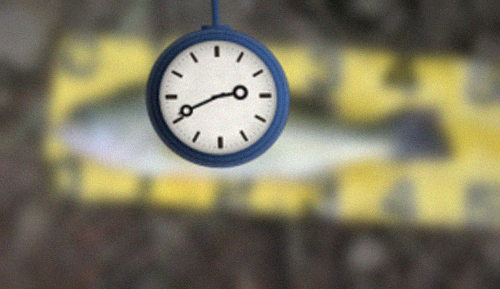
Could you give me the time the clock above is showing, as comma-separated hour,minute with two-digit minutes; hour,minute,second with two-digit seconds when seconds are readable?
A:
2,41
